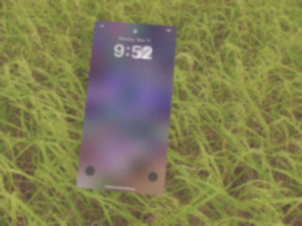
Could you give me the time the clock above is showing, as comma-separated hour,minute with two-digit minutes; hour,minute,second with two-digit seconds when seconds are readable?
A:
9,52
